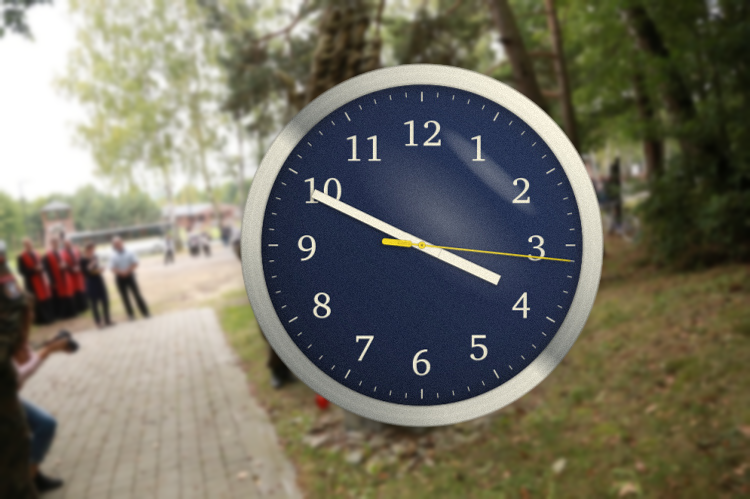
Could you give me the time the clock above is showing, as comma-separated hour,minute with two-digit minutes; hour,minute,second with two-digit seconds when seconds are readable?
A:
3,49,16
